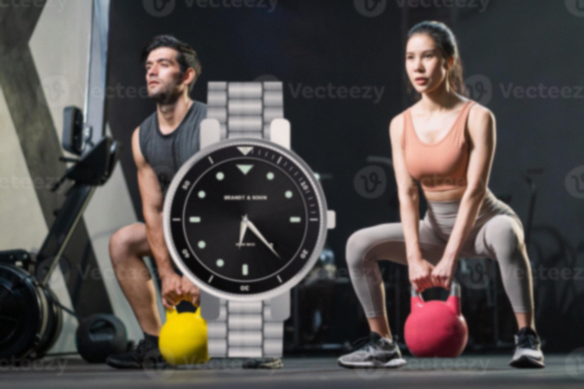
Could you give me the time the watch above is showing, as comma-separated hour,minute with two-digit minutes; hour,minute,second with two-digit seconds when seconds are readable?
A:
6,23
